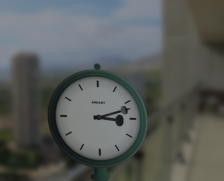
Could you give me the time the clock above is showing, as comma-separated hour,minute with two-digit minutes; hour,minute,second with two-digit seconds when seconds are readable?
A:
3,12
